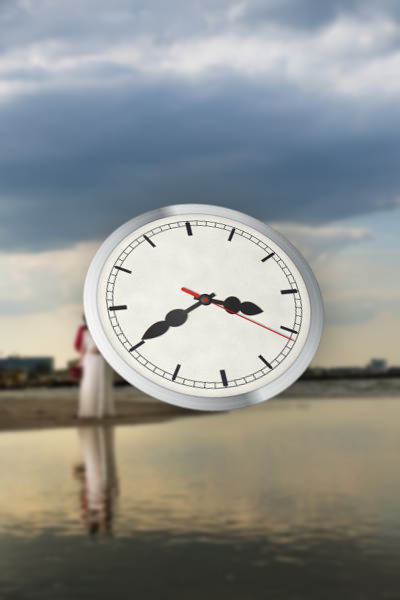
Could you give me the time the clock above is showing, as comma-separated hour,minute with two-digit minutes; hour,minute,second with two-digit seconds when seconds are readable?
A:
3,40,21
